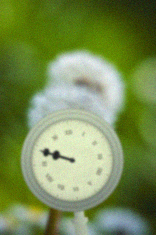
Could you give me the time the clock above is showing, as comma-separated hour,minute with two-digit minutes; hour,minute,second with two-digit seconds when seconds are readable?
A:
9,49
